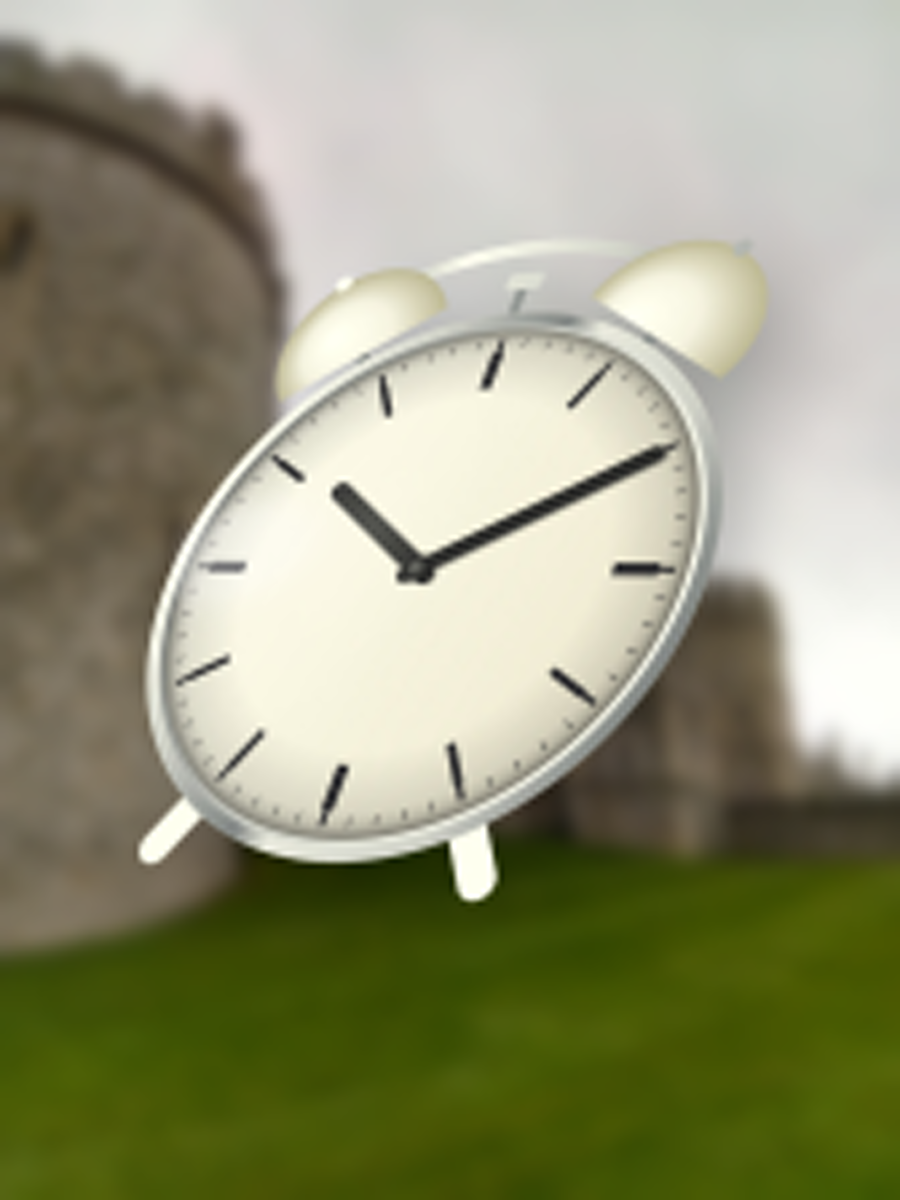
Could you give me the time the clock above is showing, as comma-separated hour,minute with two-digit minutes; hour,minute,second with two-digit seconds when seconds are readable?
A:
10,10
